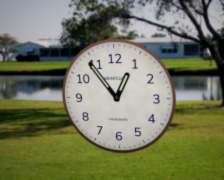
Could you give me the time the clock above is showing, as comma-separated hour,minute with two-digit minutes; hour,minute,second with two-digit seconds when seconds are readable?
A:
12,54
